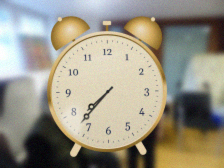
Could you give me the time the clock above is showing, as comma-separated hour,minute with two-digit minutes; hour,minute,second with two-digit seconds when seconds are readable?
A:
7,37
